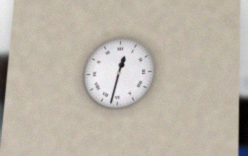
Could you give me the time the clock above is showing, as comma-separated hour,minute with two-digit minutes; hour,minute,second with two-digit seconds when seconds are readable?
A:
12,32
